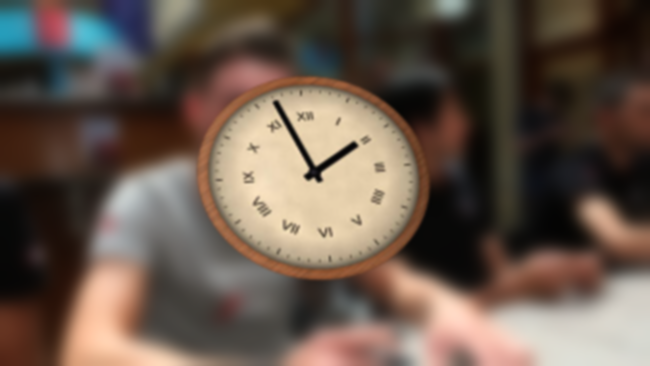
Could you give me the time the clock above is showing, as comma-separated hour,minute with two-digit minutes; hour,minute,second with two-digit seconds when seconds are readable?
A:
1,57
